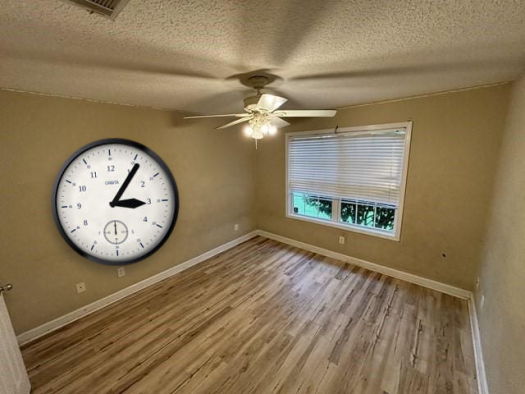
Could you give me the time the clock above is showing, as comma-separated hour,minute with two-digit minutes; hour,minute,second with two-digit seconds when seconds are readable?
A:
3,06
